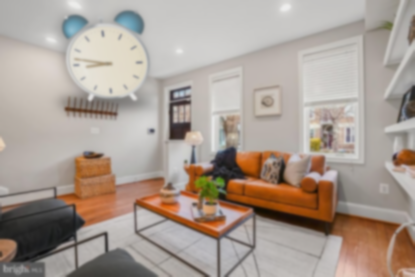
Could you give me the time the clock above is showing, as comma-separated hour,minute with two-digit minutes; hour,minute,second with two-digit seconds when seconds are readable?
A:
8,47
